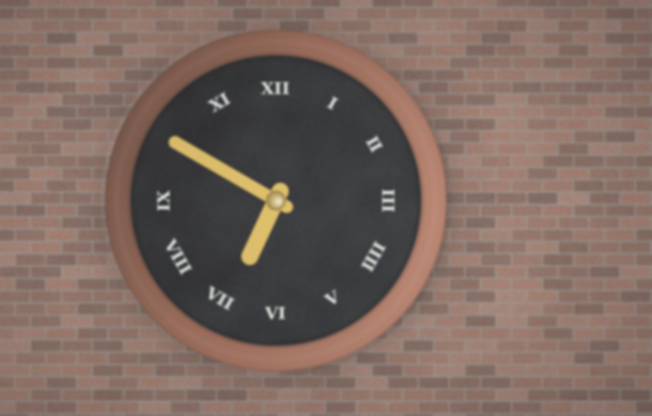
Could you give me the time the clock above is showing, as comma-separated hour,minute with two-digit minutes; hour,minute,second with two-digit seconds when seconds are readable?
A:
6,50
